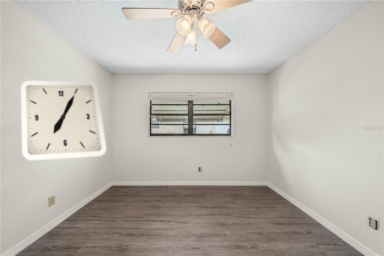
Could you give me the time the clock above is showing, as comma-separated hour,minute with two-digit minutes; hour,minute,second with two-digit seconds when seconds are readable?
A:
7,05
